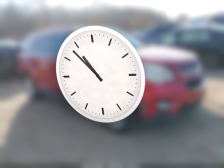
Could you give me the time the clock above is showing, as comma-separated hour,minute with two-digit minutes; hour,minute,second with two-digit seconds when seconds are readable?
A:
10,53
